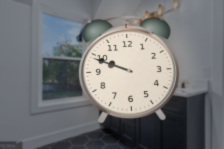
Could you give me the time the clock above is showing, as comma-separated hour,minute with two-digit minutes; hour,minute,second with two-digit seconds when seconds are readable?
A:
9,49
